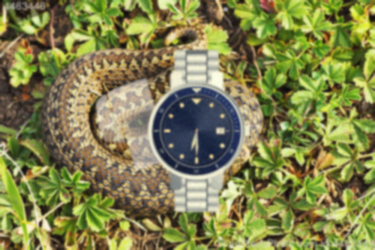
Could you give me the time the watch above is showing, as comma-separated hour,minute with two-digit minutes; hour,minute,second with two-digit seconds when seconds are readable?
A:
6,30
